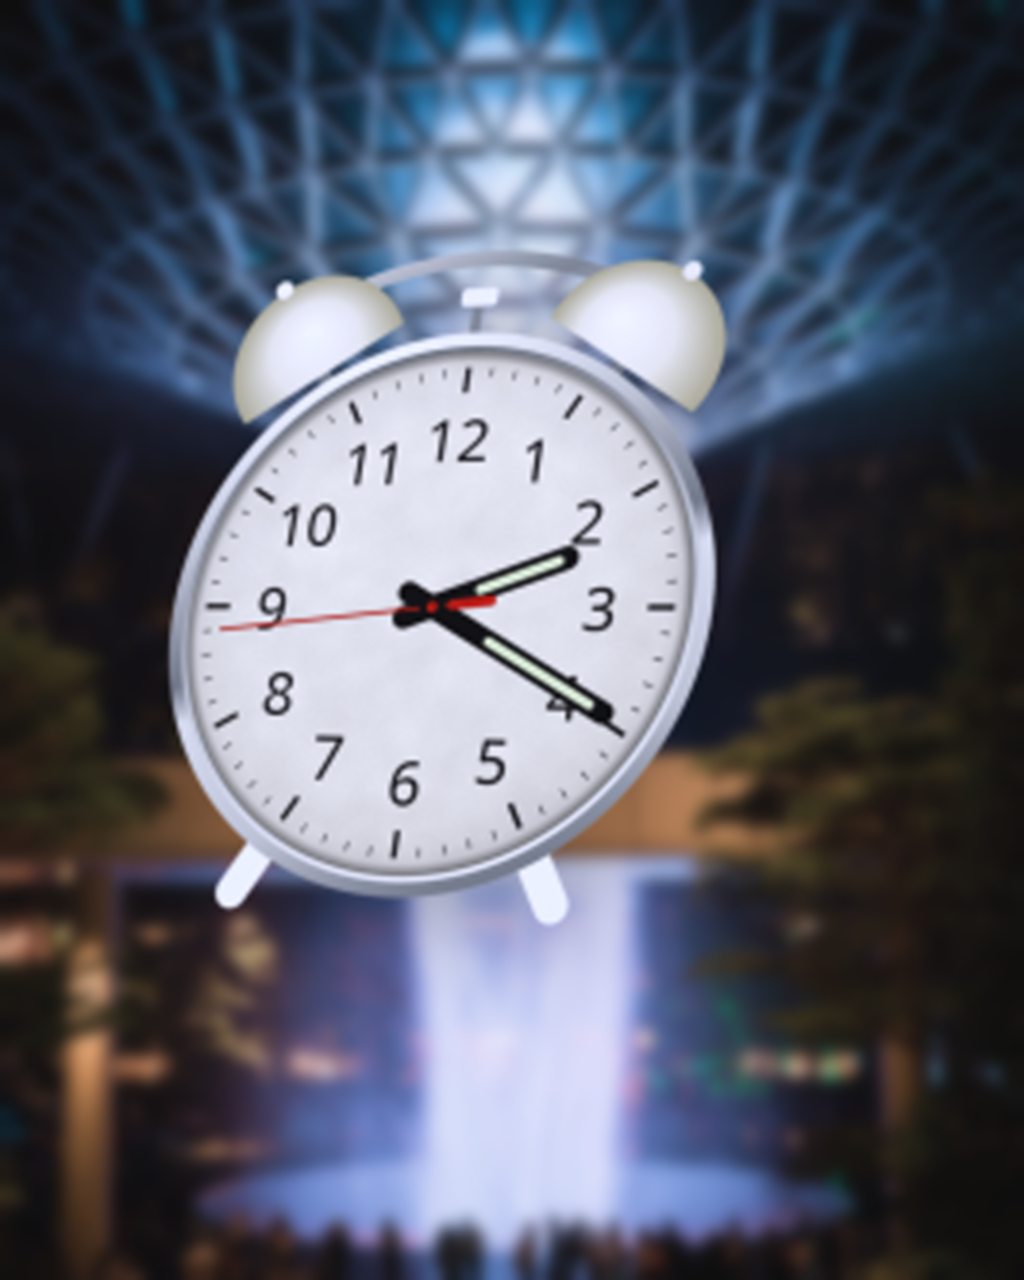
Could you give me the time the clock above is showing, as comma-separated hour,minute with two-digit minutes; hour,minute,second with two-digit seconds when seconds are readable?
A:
2,19,44
